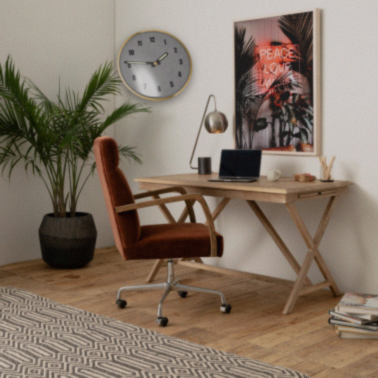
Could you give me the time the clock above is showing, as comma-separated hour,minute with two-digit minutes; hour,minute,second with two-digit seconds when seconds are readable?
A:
1,46
